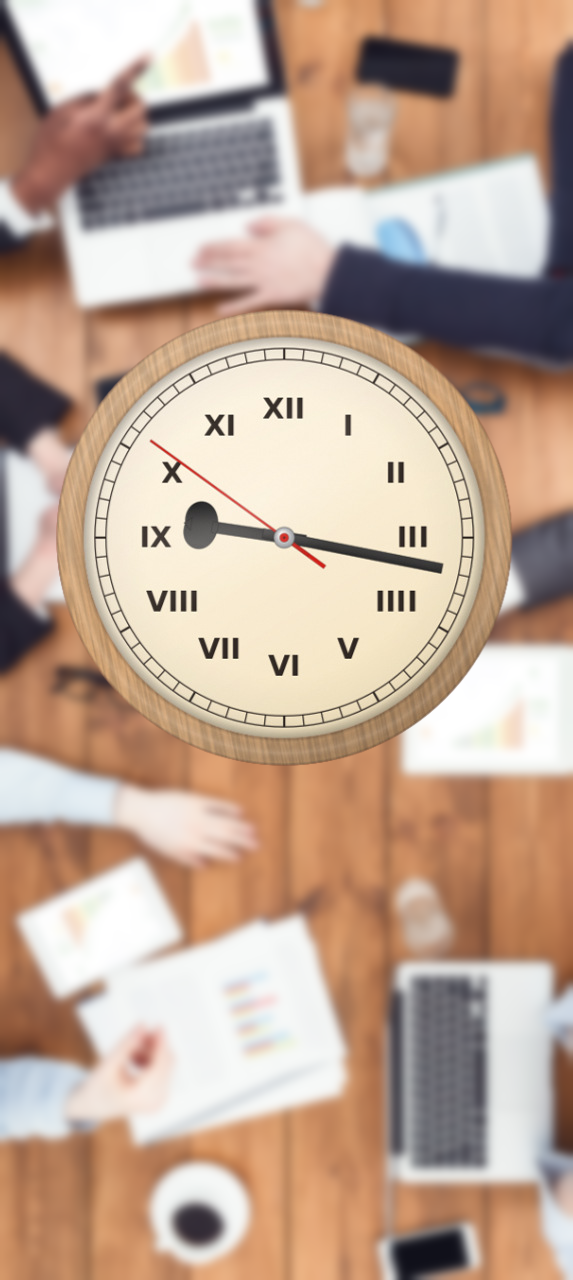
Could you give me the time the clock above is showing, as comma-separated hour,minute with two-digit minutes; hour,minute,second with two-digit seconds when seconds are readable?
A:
9,16,51
